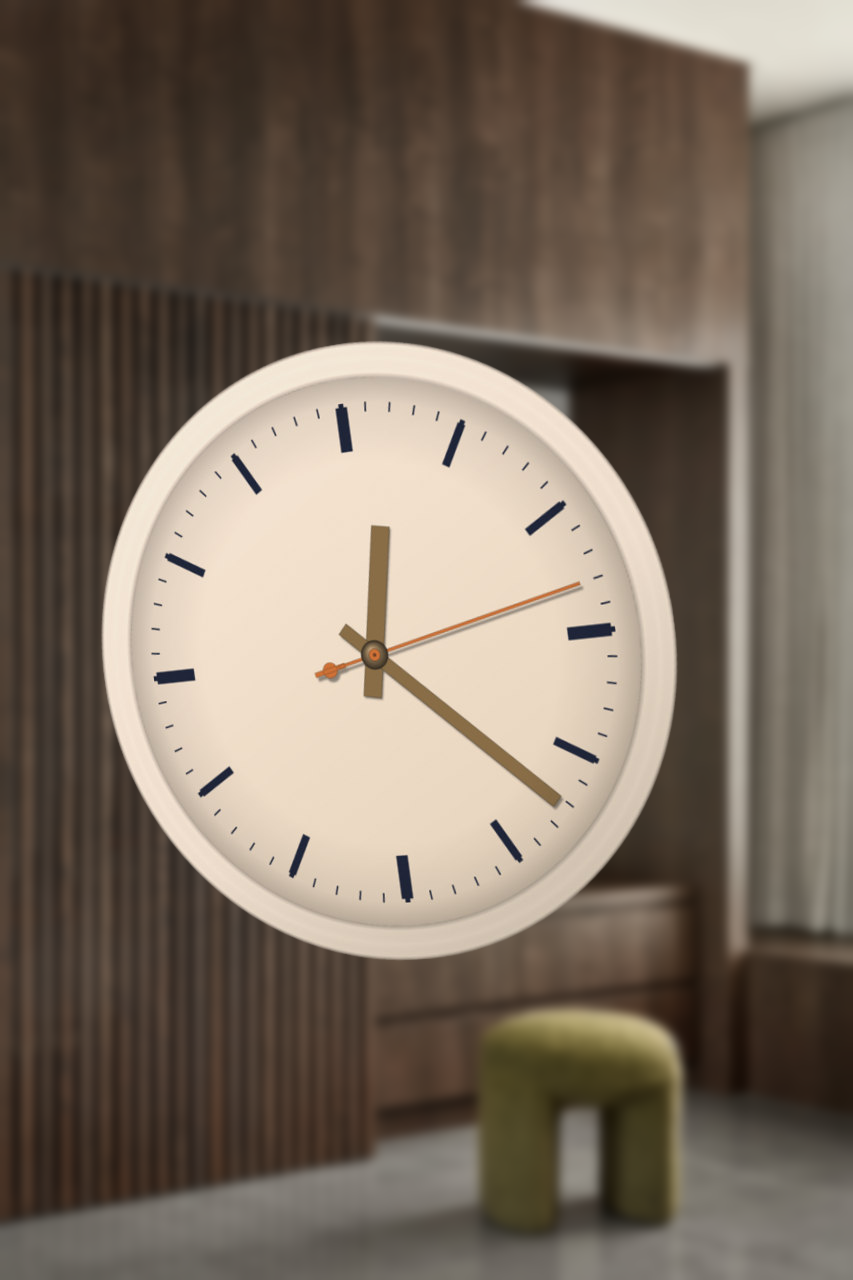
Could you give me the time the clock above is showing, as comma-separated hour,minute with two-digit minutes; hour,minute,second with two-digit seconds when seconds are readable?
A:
12,22,13
